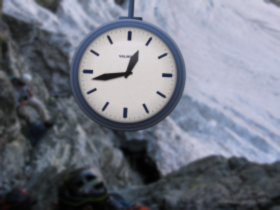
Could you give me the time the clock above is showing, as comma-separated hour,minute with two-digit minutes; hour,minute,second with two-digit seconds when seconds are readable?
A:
12,43
